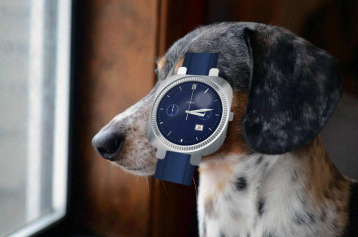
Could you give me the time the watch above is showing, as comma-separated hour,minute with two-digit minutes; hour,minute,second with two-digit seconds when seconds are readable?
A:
3,13
